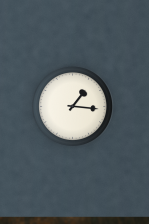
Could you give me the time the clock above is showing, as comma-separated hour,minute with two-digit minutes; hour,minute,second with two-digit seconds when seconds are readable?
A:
1,16
